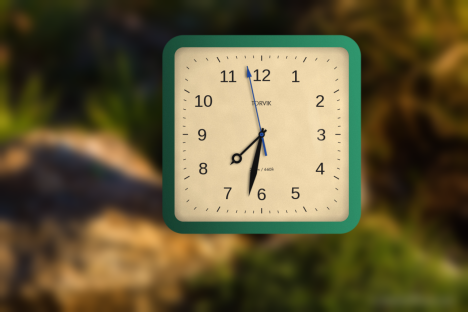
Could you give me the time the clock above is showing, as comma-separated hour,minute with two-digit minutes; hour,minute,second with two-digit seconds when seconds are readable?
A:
7,31,58
